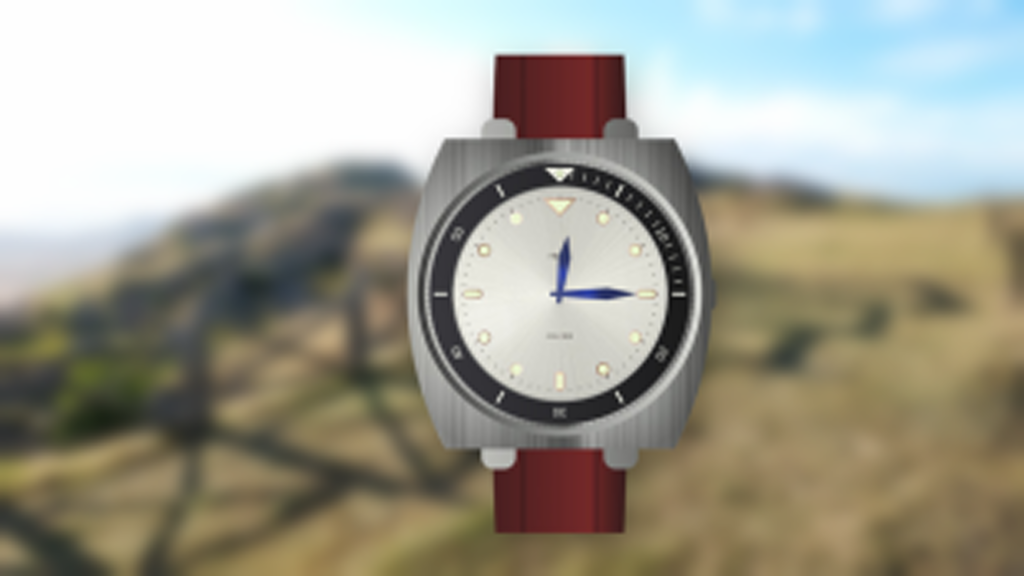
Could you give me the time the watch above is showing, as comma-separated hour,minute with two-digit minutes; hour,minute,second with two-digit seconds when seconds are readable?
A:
12,15
